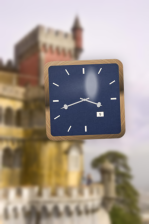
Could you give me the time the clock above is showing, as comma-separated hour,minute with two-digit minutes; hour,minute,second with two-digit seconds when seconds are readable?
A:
3,42
